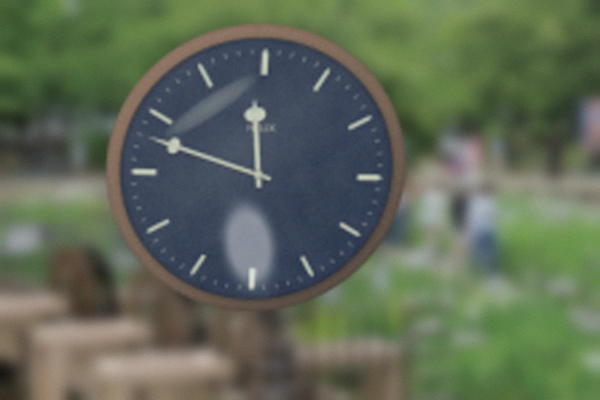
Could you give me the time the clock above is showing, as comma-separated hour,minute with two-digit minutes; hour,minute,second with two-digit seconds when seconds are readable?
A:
11,48
